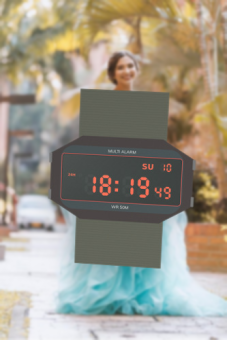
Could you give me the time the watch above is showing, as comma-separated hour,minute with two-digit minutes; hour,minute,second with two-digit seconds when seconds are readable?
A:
18,19,49
